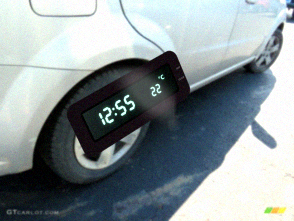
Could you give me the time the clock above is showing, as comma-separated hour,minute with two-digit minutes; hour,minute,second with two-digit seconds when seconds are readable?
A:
12,55
